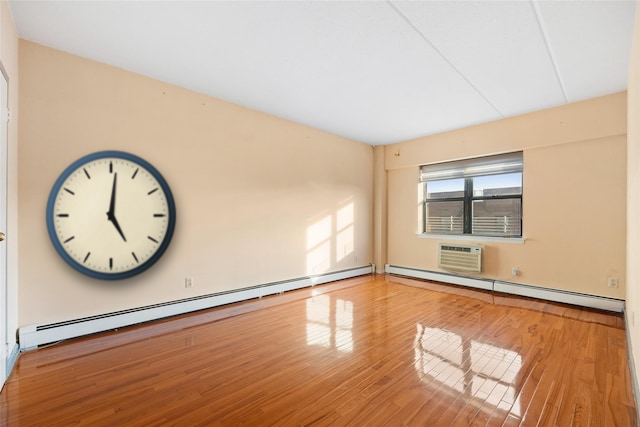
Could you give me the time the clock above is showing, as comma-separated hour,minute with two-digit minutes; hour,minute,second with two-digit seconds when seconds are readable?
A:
5,01
